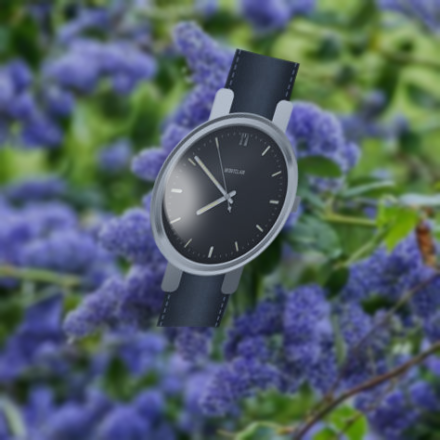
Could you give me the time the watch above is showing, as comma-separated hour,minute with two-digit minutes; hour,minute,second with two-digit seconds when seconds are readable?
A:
7,50,55
